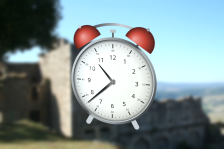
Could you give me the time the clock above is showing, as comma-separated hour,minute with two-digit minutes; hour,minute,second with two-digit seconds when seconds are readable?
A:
10,38
